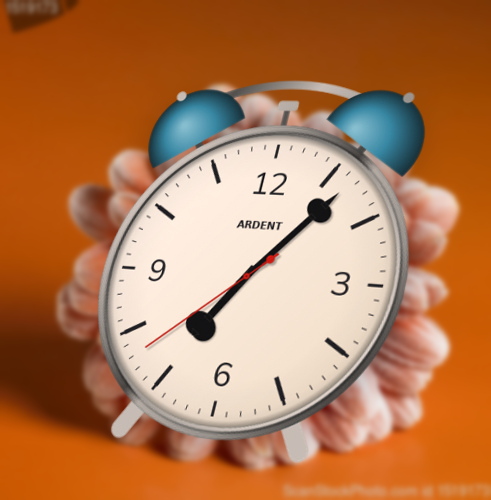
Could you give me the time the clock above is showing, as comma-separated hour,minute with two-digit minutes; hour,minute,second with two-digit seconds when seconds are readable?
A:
7,06,38
